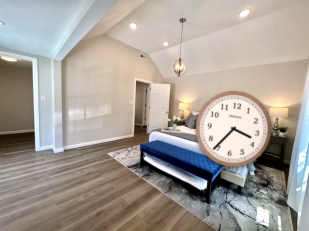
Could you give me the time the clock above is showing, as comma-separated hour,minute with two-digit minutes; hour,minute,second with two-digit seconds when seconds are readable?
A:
3,36
